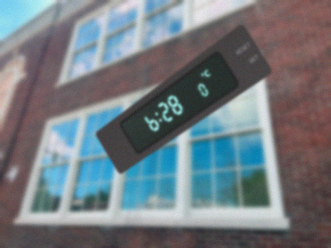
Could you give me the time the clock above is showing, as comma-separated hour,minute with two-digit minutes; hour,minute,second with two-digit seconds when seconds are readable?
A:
6,28
